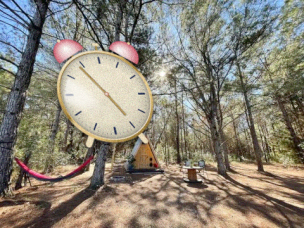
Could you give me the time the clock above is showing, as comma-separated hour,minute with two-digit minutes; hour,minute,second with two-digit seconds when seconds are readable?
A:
4,54
